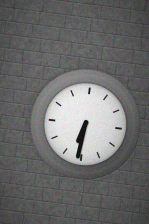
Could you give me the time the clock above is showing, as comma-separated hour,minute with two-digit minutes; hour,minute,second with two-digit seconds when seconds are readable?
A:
6,31
